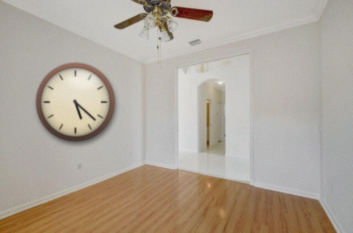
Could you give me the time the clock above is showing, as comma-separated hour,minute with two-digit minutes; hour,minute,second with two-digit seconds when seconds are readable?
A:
5,22
